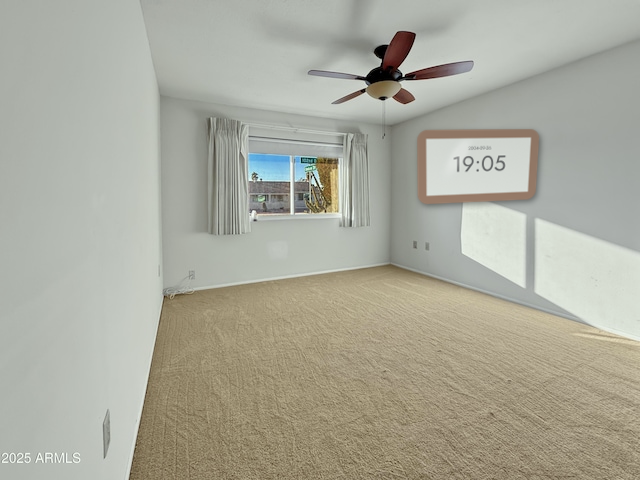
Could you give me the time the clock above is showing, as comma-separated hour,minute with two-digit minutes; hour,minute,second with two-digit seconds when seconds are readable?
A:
19,05
